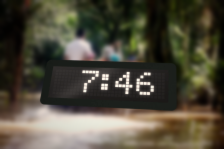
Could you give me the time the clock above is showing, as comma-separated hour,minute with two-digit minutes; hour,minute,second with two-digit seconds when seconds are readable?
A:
7,46
